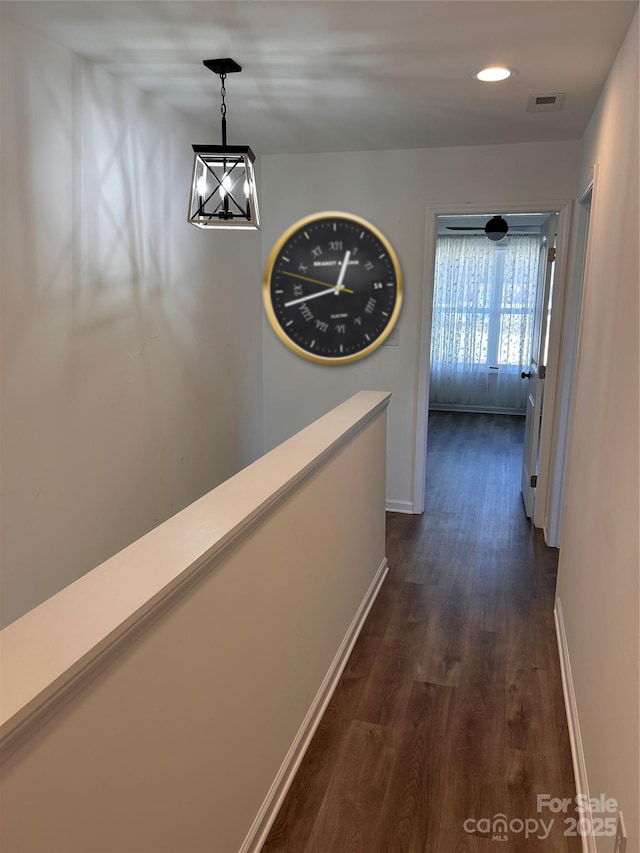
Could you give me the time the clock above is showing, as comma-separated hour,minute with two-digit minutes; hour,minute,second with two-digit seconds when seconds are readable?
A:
12,42,48
